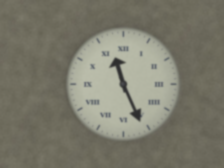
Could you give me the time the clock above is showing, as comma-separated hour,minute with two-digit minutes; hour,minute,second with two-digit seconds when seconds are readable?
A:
11,26
